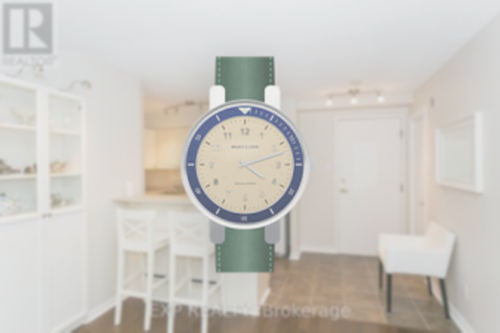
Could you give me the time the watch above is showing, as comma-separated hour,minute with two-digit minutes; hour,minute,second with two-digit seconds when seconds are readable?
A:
4,12
